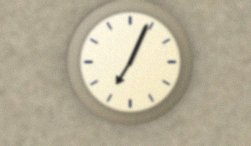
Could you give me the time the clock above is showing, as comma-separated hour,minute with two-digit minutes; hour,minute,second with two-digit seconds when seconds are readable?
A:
7,04
